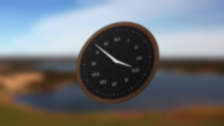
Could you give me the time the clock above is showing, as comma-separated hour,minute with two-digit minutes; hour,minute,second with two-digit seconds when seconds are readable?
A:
3,52
